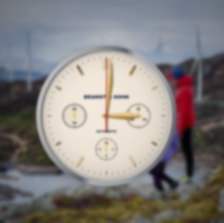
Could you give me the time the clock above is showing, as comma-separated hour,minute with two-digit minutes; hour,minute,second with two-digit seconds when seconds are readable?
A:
3,01
